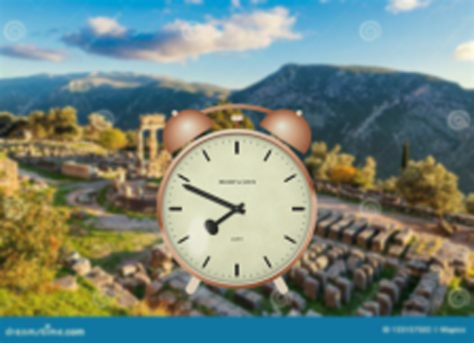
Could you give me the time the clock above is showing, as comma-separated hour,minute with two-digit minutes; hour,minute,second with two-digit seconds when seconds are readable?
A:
7,49
